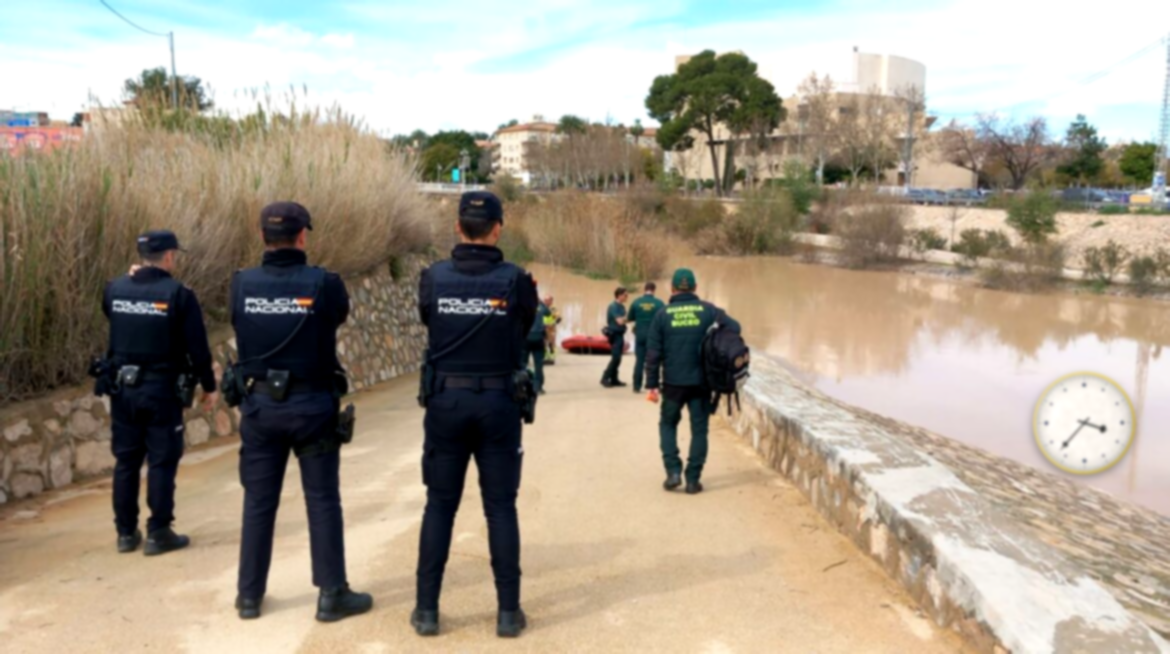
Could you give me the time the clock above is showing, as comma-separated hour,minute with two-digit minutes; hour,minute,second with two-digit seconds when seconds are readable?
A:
3,37
